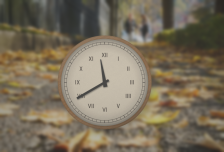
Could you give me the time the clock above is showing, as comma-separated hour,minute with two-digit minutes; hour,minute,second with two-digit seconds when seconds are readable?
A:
11,40
